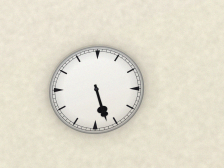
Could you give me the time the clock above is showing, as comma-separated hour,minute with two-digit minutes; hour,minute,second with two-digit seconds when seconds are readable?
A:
5,27
